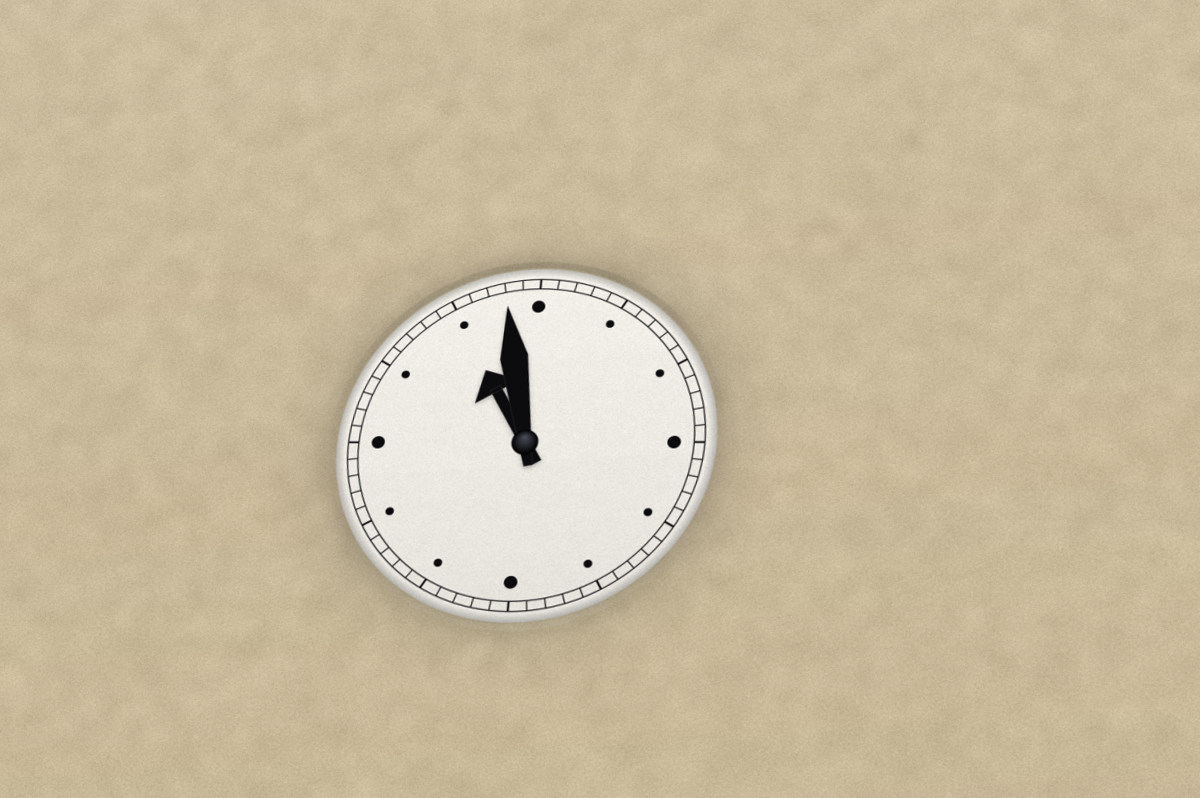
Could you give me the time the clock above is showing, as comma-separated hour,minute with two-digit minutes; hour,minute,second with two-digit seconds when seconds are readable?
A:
10,58
